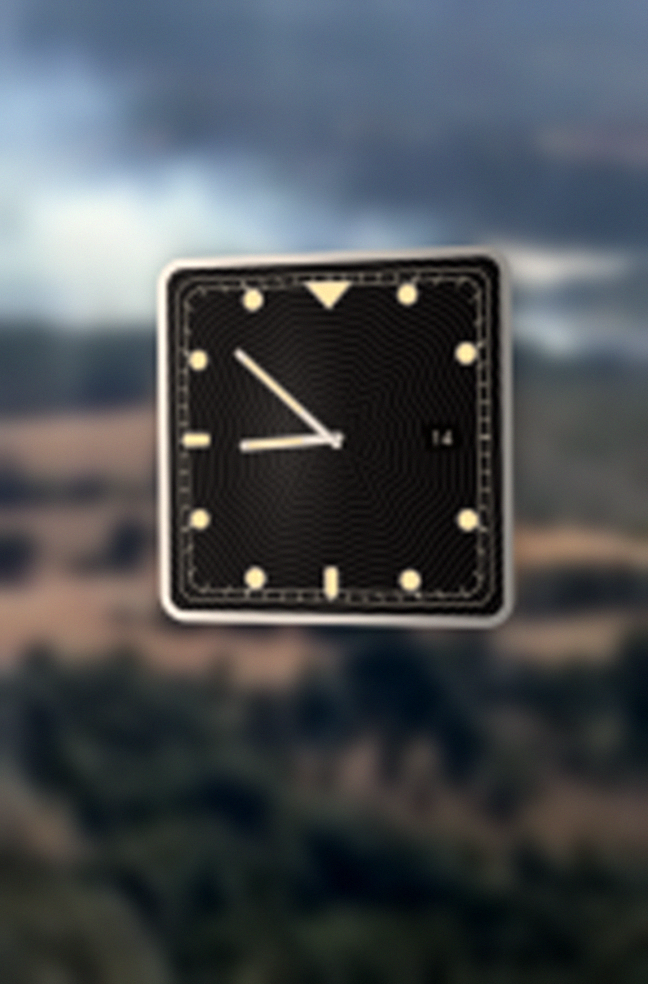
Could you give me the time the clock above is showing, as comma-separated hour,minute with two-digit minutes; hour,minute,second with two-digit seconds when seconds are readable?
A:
8,52
